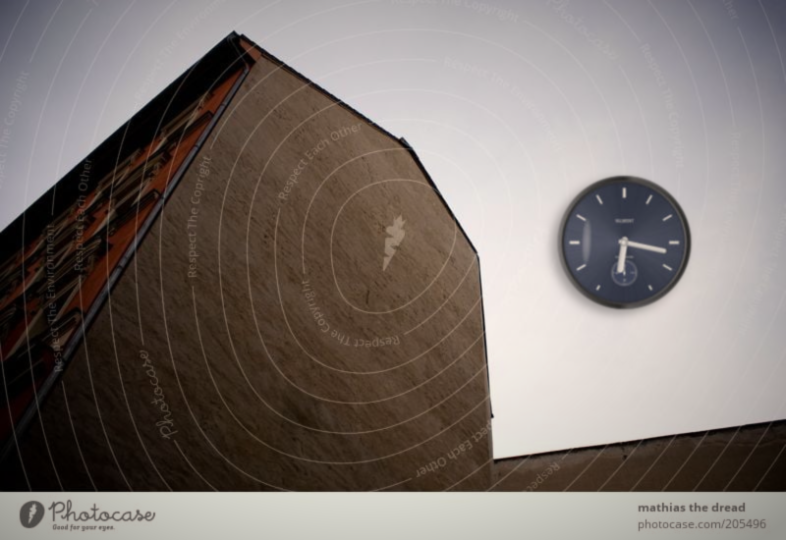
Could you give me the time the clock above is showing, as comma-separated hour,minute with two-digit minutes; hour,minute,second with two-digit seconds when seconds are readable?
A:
6,17
